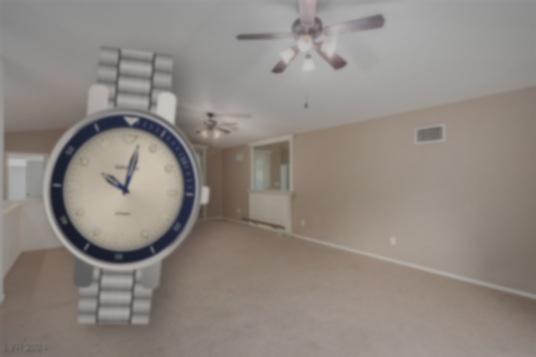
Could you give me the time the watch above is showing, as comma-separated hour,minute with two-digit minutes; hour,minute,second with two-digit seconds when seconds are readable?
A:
10,02
